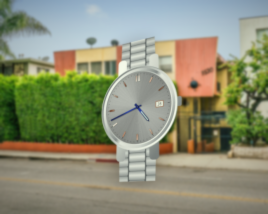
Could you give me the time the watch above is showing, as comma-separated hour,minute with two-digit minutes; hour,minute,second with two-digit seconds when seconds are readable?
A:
4,42
